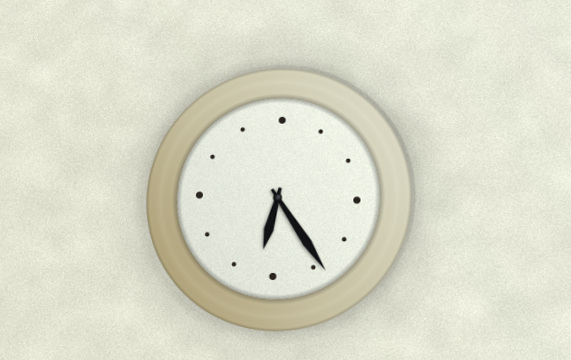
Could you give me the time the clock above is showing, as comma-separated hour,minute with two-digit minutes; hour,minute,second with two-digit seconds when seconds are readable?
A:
6,24
